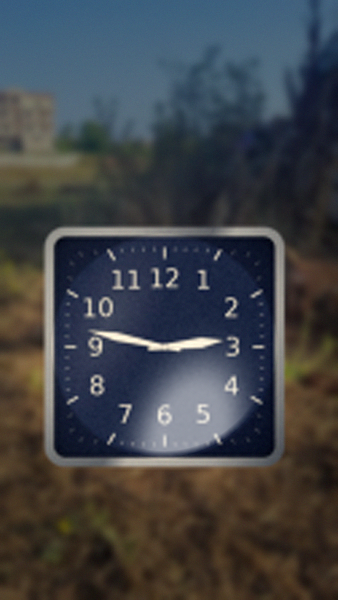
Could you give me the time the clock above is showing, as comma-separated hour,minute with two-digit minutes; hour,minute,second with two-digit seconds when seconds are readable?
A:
2,47
